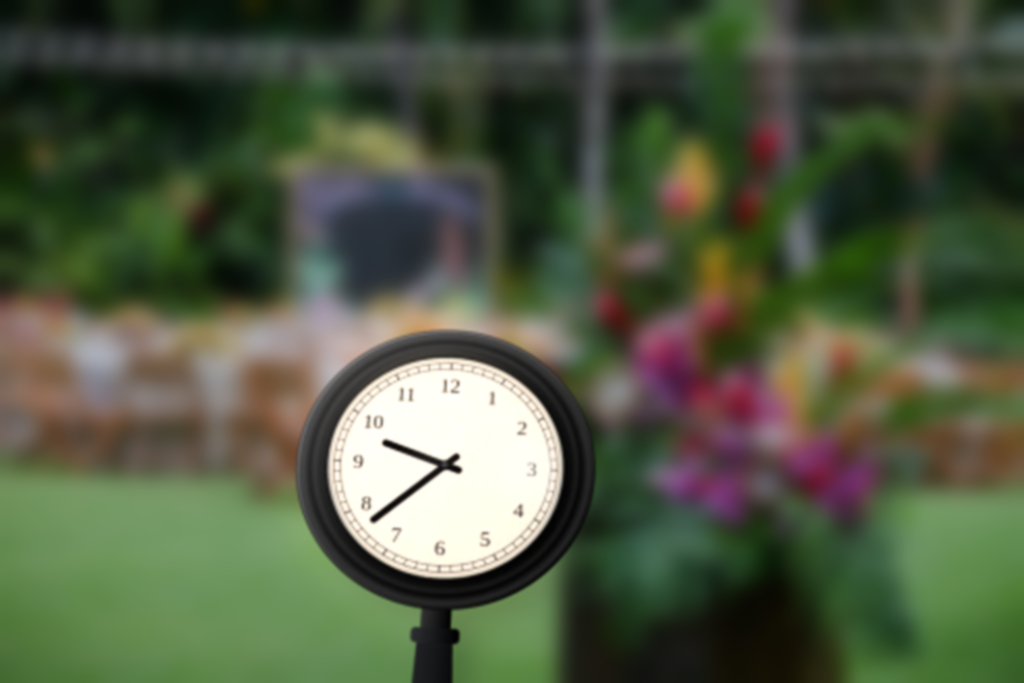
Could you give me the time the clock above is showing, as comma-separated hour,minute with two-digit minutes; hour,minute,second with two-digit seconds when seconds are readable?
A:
9,38
